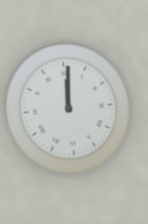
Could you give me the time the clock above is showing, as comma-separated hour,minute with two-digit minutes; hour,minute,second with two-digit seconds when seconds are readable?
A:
12,01
